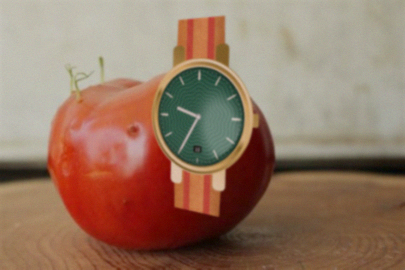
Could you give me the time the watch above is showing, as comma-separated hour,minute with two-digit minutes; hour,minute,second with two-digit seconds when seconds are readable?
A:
9,35
